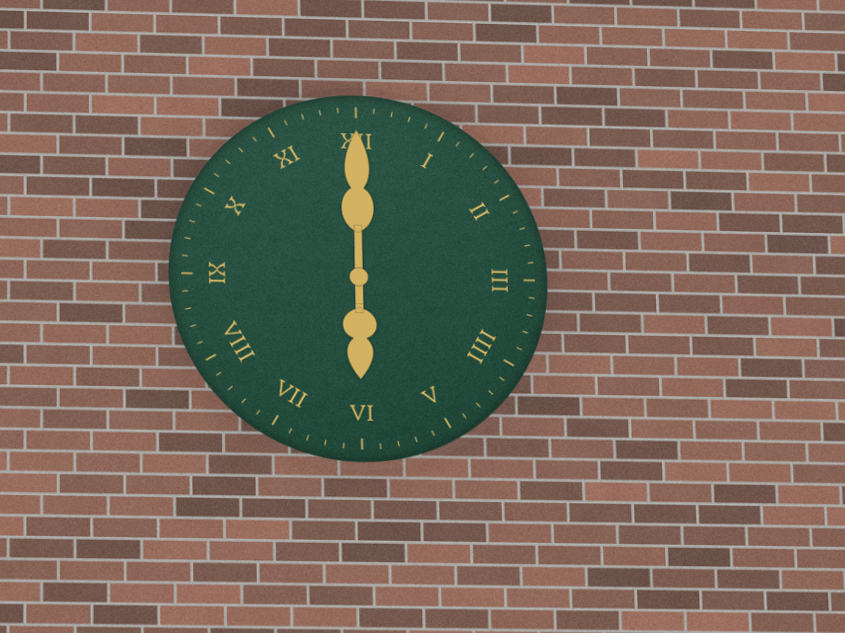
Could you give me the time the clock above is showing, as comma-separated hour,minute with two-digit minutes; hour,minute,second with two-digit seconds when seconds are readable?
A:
6,00
